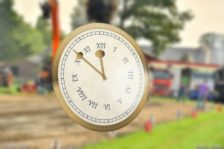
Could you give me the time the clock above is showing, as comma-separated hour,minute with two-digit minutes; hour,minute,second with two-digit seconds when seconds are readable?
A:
11,52
